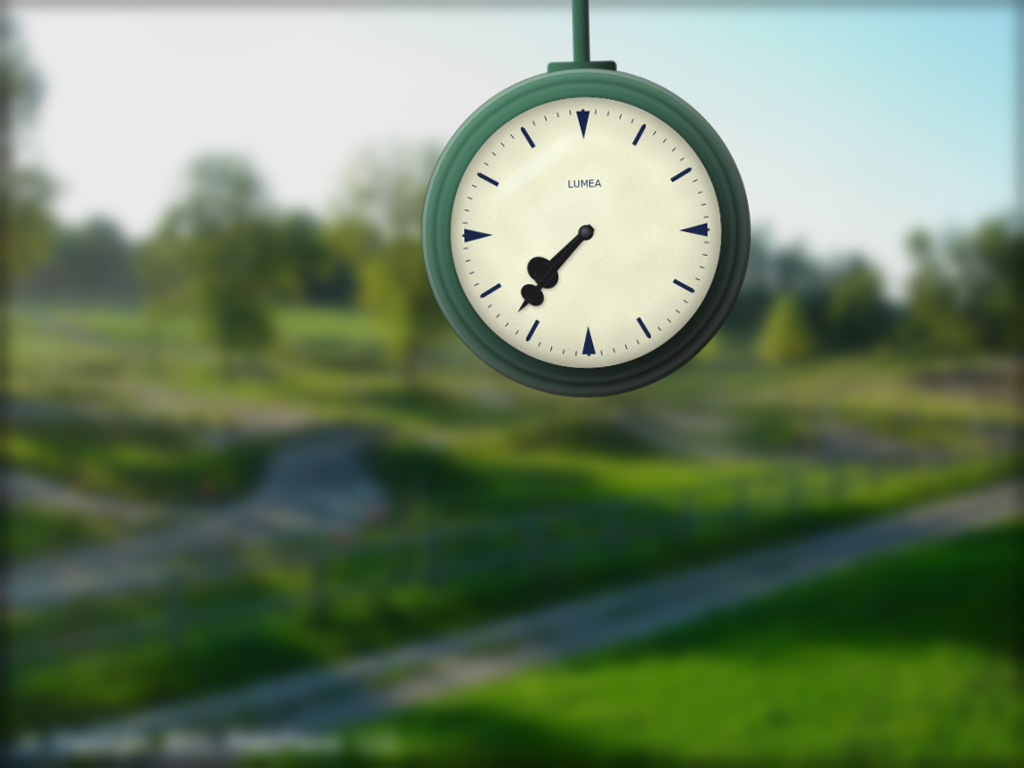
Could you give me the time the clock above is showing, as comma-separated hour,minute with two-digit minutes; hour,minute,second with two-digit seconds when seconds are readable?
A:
7,37
